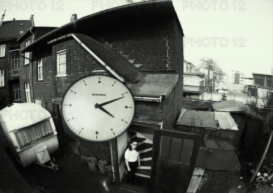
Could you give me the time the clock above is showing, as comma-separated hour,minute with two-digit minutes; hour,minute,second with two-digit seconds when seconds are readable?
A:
4,11
